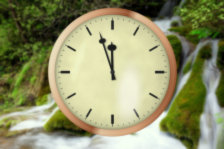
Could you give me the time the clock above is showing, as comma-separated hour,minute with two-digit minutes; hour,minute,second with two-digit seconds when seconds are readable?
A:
11,57
